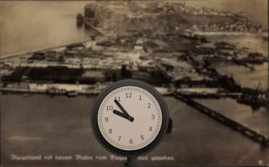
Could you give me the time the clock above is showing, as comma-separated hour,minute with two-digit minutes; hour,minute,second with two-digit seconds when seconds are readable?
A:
9,54
